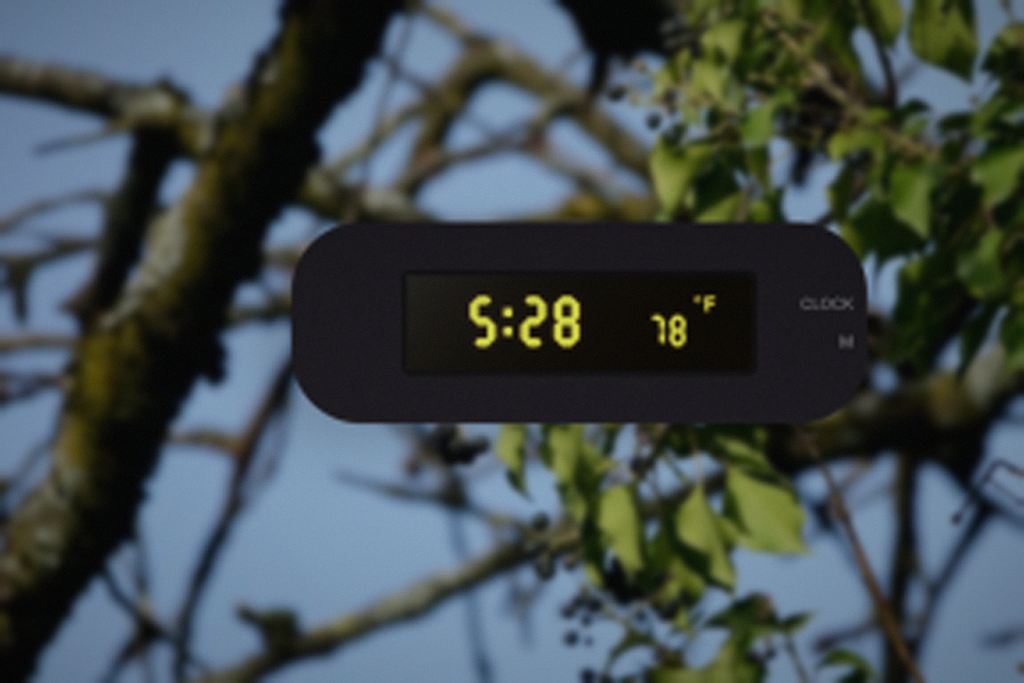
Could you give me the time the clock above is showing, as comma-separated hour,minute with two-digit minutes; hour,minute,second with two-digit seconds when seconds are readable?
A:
5,28
